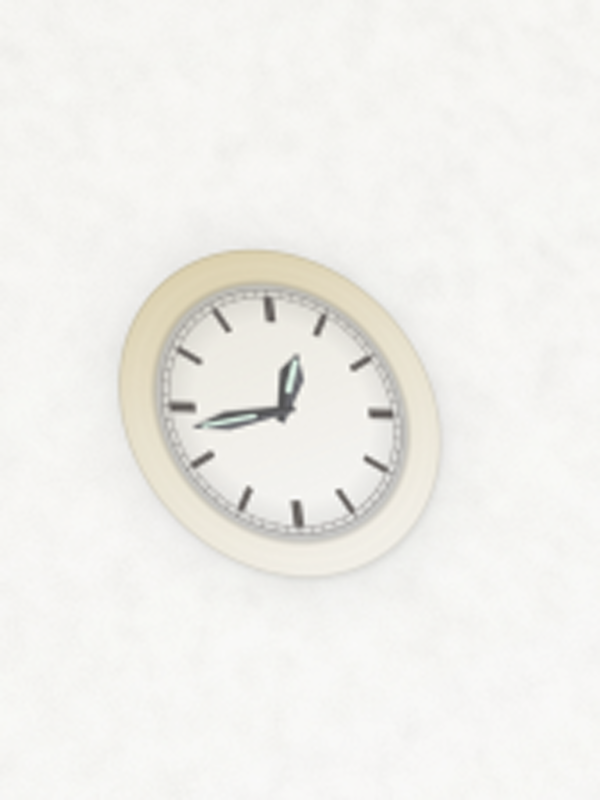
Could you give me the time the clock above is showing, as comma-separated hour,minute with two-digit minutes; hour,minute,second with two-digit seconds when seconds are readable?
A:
12,43
